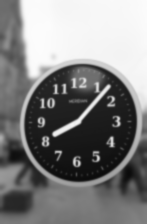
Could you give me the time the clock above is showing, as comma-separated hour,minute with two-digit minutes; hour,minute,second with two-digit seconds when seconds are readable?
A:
8,07
